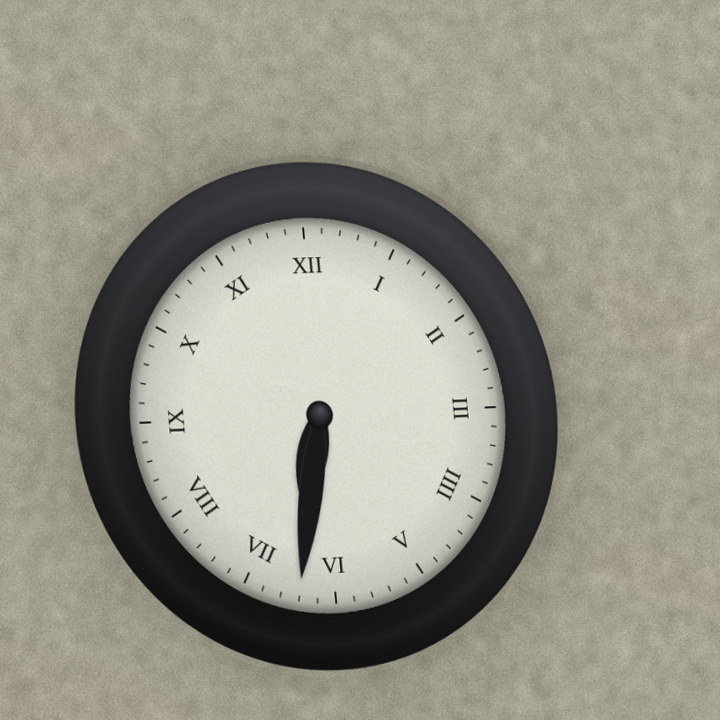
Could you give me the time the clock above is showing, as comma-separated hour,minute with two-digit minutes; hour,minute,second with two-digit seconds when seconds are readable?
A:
6,32
